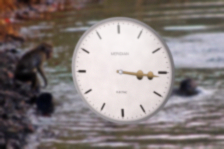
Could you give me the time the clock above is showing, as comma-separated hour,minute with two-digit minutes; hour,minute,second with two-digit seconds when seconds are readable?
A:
3,16
